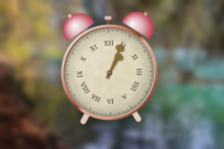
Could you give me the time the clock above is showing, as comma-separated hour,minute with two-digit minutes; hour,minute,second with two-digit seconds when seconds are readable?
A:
1,04
